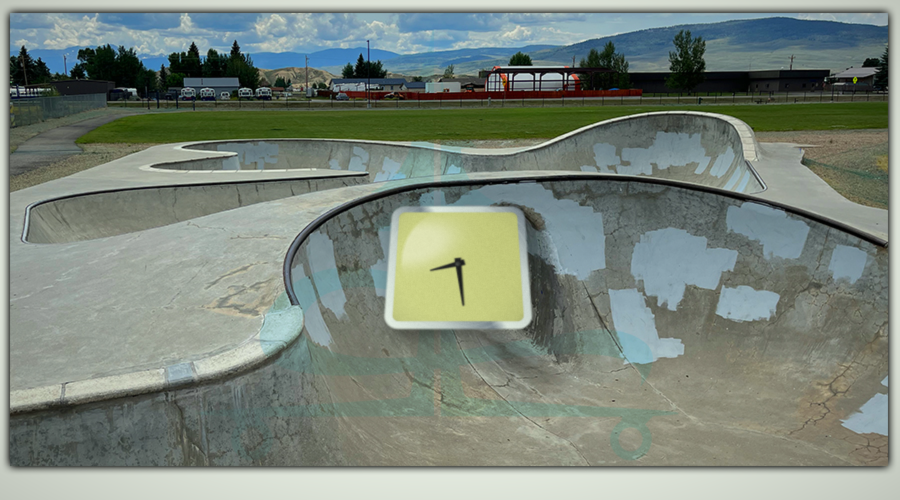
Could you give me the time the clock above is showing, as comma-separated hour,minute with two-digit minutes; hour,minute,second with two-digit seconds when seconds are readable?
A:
8,29
